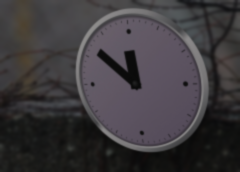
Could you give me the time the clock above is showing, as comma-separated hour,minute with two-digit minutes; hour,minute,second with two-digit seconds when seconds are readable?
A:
11,52
